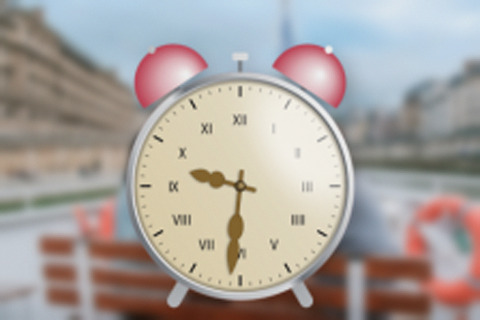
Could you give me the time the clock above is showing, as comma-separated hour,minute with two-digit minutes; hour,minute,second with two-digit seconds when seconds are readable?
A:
9,31
